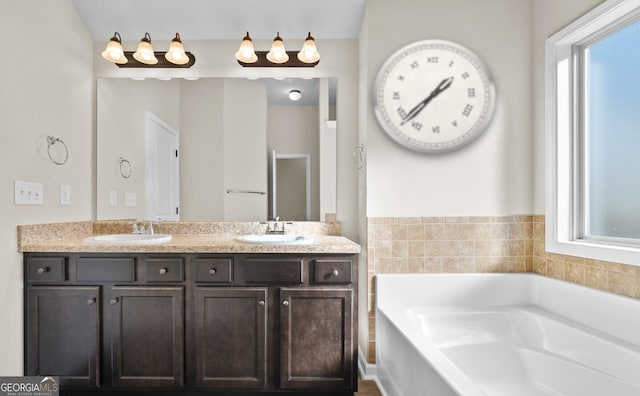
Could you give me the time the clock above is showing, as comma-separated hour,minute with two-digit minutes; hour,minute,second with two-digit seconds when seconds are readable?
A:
1,38
